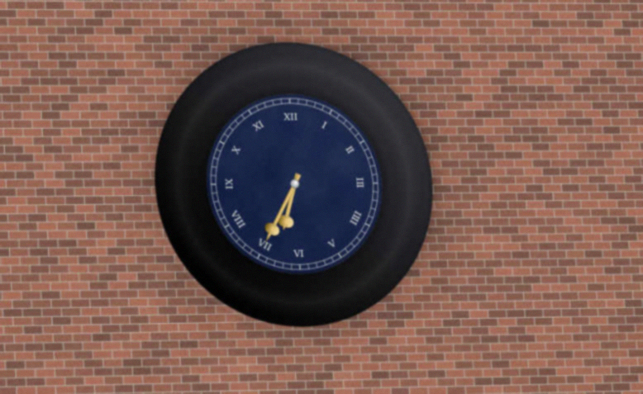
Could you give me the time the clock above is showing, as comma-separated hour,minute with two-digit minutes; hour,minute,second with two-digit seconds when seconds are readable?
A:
6,35
